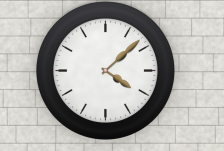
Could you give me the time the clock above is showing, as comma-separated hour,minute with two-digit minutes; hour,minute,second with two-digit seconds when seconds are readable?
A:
4,08
